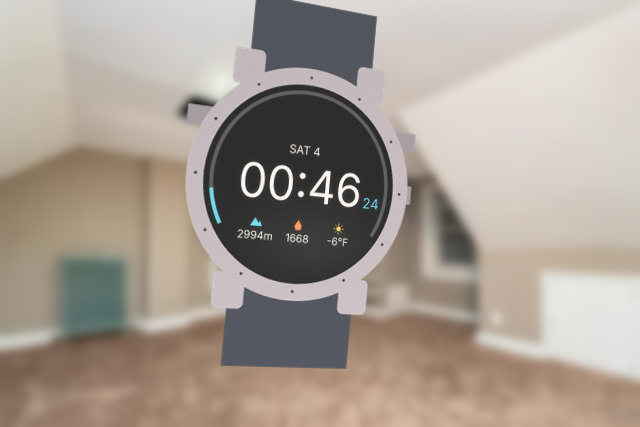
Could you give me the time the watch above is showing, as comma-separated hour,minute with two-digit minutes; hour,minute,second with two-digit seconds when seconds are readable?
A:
0,46,24
